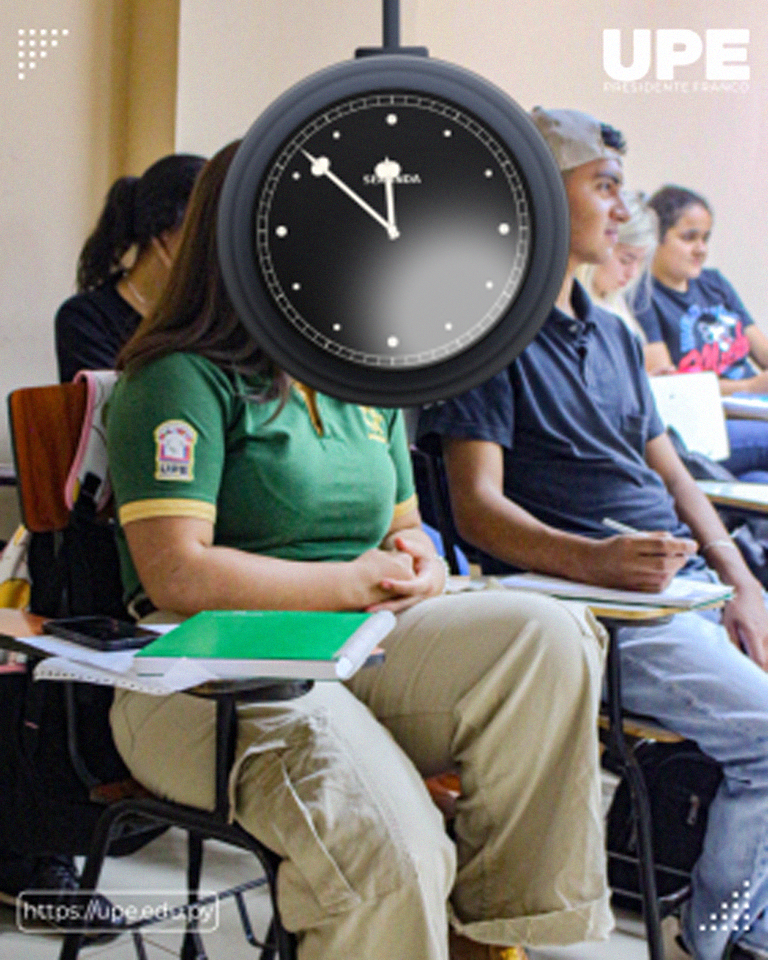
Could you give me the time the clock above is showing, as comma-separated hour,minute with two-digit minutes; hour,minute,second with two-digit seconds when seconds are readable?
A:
11,52
